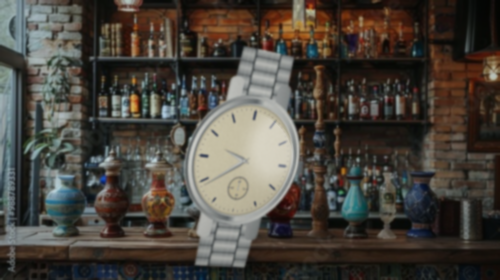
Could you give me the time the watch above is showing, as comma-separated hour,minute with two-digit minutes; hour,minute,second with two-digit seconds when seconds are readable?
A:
9,39
